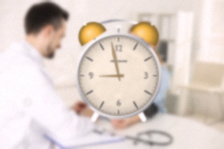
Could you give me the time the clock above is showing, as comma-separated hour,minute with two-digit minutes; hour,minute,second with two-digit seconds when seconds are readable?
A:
8,58
